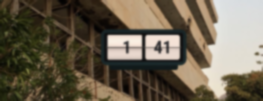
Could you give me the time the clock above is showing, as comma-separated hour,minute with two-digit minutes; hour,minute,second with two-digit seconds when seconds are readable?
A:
1,41
